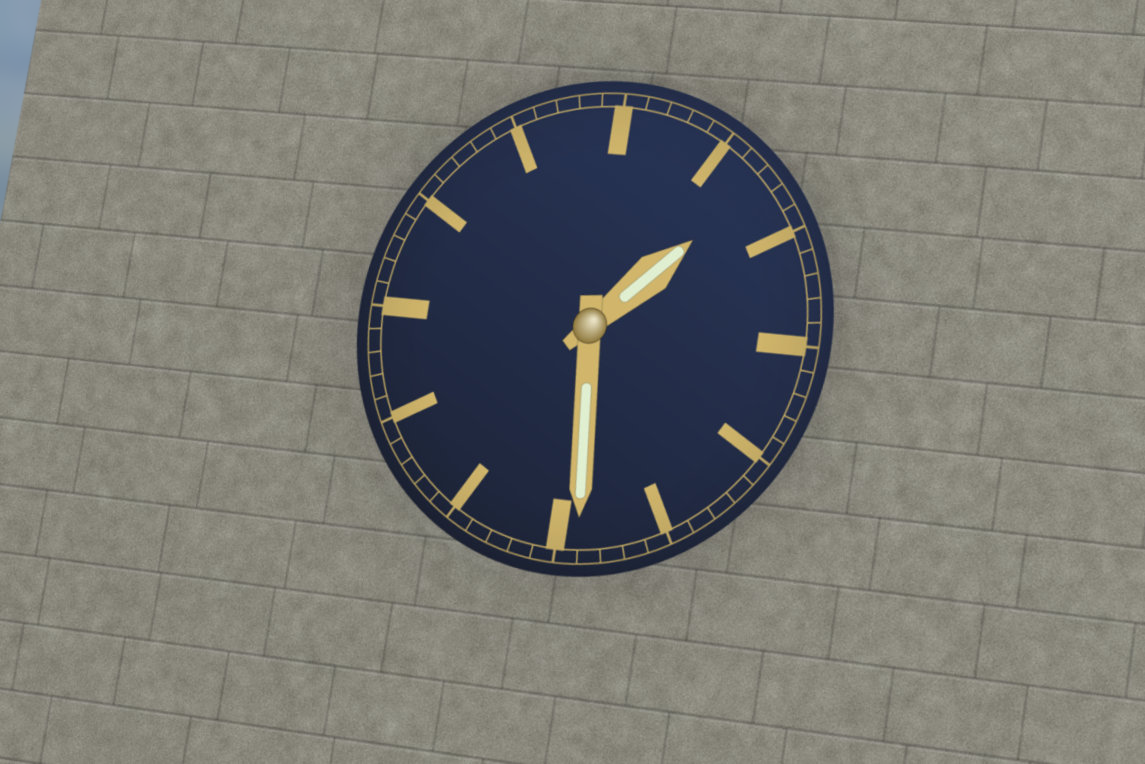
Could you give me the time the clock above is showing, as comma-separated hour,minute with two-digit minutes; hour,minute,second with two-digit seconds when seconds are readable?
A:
1,29
